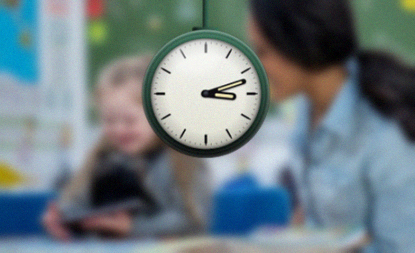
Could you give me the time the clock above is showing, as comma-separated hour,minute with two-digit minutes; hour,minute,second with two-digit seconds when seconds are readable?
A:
3,12
